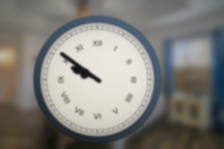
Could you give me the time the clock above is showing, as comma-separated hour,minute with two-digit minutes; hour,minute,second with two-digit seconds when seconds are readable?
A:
9,51
